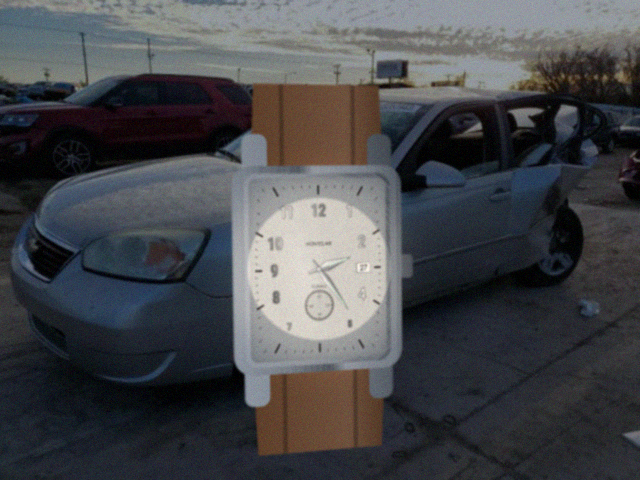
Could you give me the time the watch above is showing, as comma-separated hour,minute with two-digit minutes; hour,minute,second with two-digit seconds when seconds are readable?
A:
2,24
